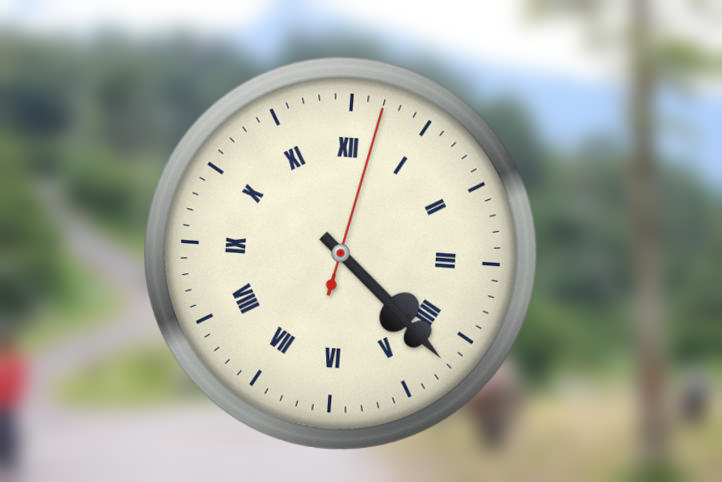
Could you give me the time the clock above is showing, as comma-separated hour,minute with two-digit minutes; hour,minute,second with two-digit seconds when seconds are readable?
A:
4,22,02
